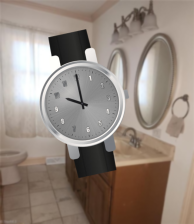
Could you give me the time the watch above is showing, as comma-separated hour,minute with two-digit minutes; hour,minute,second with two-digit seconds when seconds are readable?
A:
10,00
